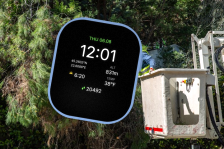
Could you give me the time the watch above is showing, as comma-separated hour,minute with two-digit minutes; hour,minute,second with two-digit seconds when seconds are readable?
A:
12,01
